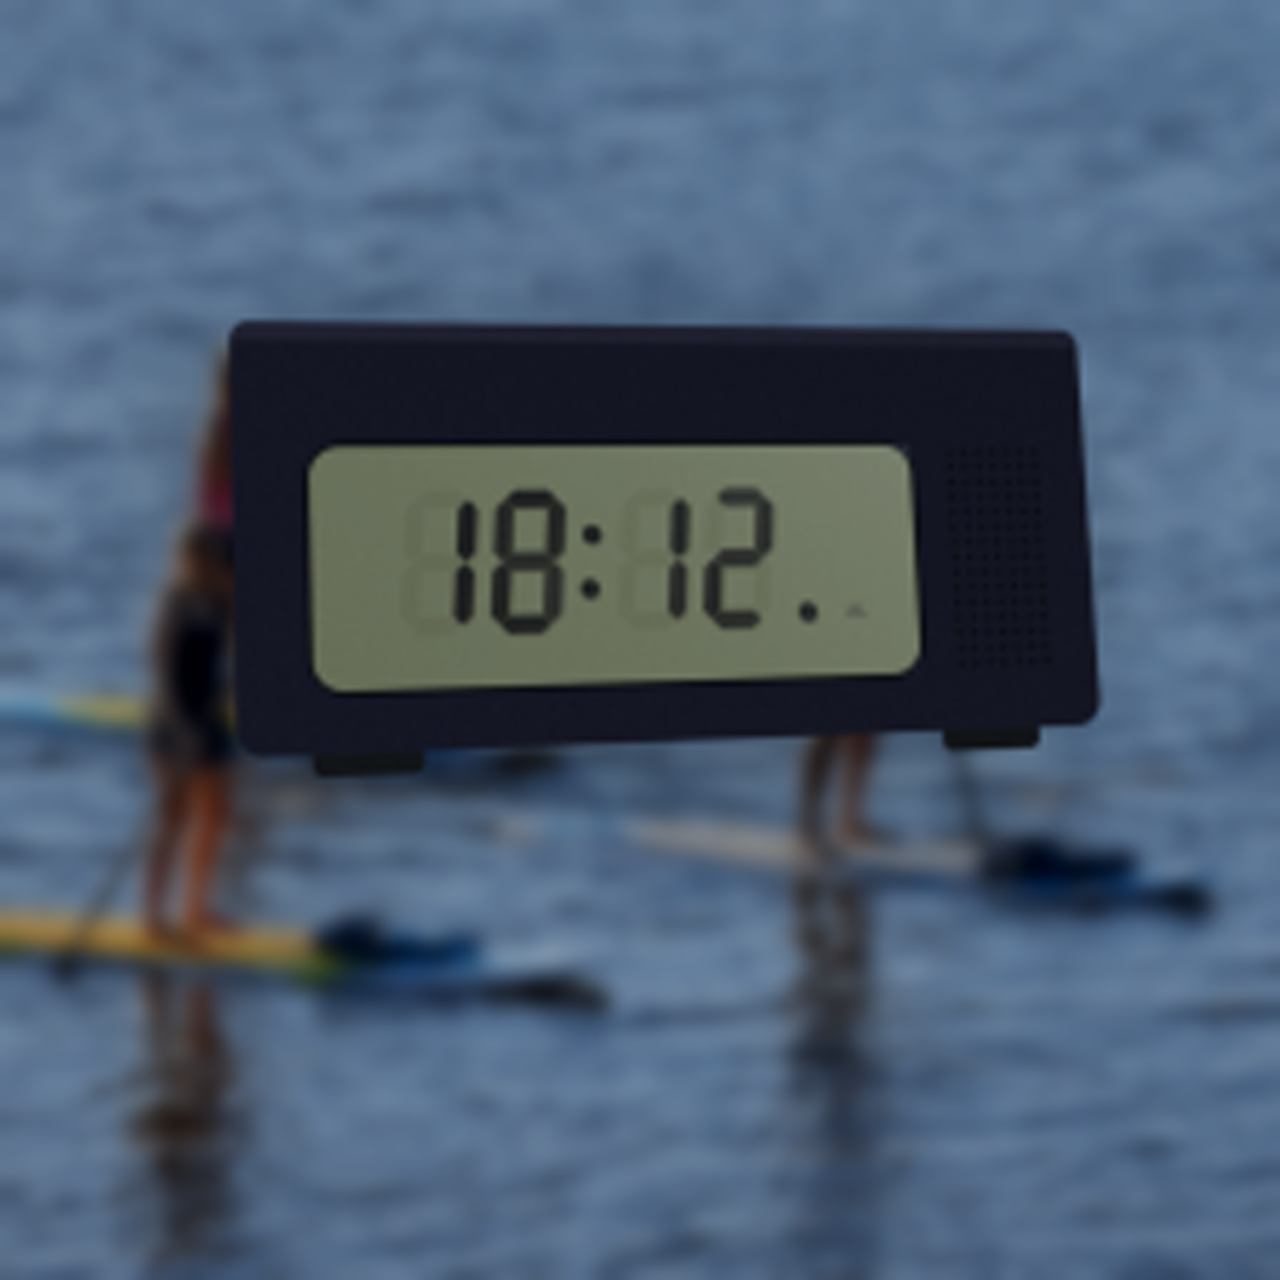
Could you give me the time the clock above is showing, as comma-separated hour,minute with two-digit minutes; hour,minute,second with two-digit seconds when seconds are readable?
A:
18,12
